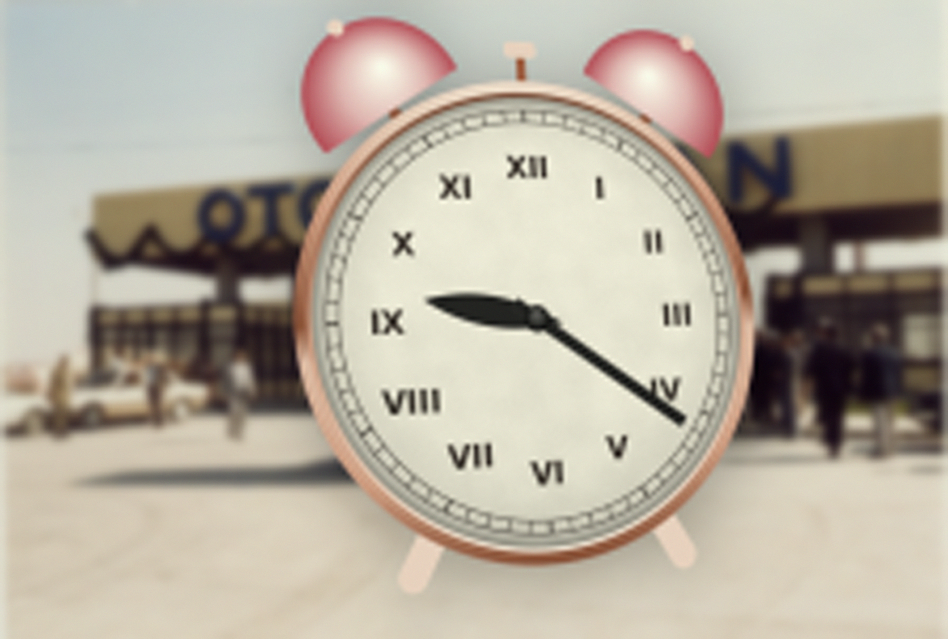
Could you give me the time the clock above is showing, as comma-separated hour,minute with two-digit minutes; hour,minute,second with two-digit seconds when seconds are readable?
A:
9,21
